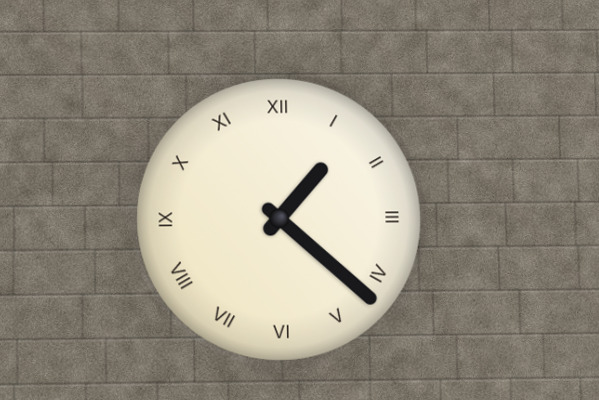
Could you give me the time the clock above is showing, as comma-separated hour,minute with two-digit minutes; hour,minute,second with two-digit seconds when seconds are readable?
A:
1,22
